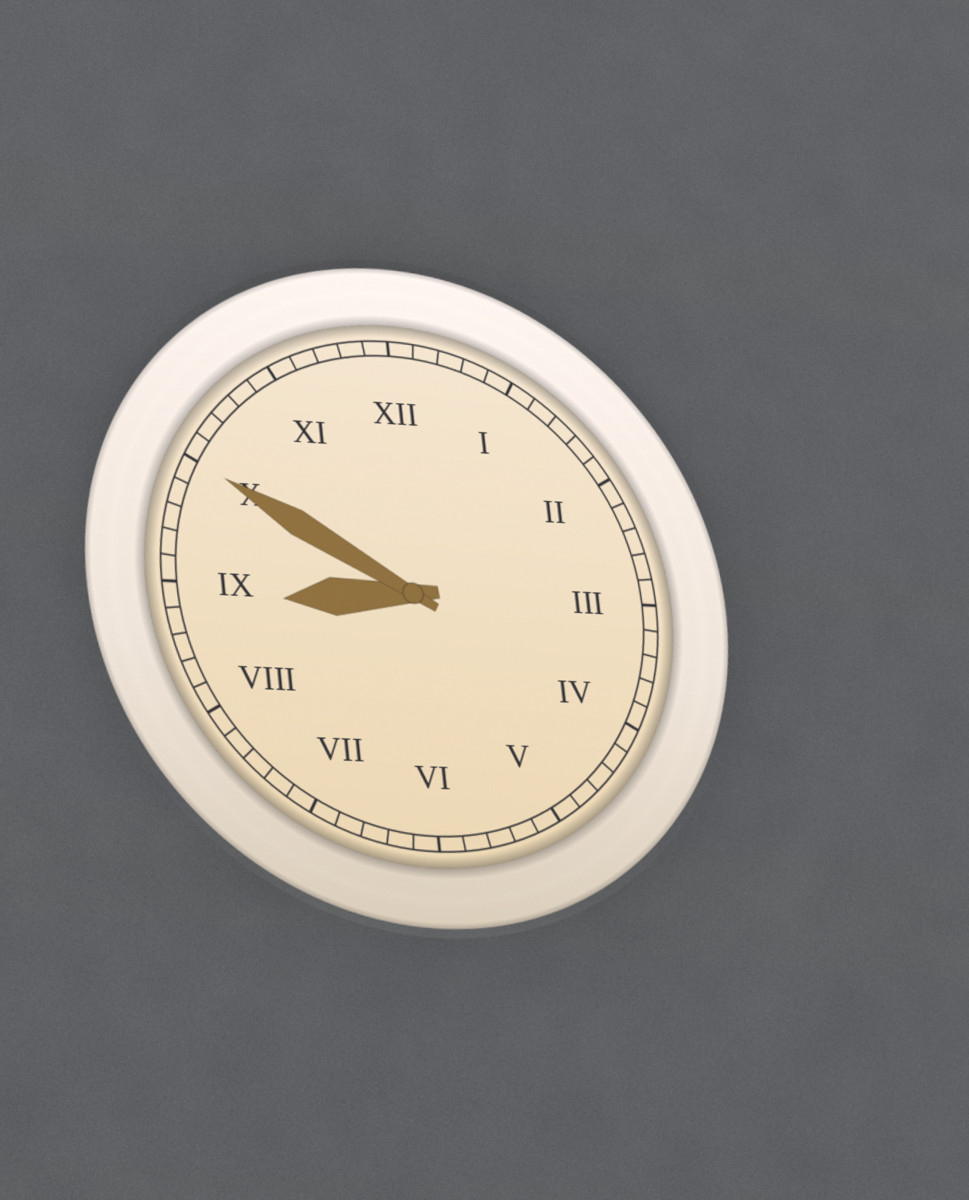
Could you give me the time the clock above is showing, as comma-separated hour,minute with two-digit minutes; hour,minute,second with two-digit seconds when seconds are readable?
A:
8,50
